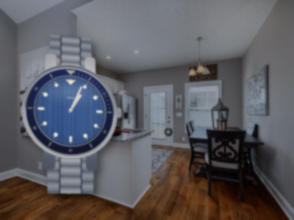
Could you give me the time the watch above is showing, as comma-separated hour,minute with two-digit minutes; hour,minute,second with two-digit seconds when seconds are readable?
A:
1,04
